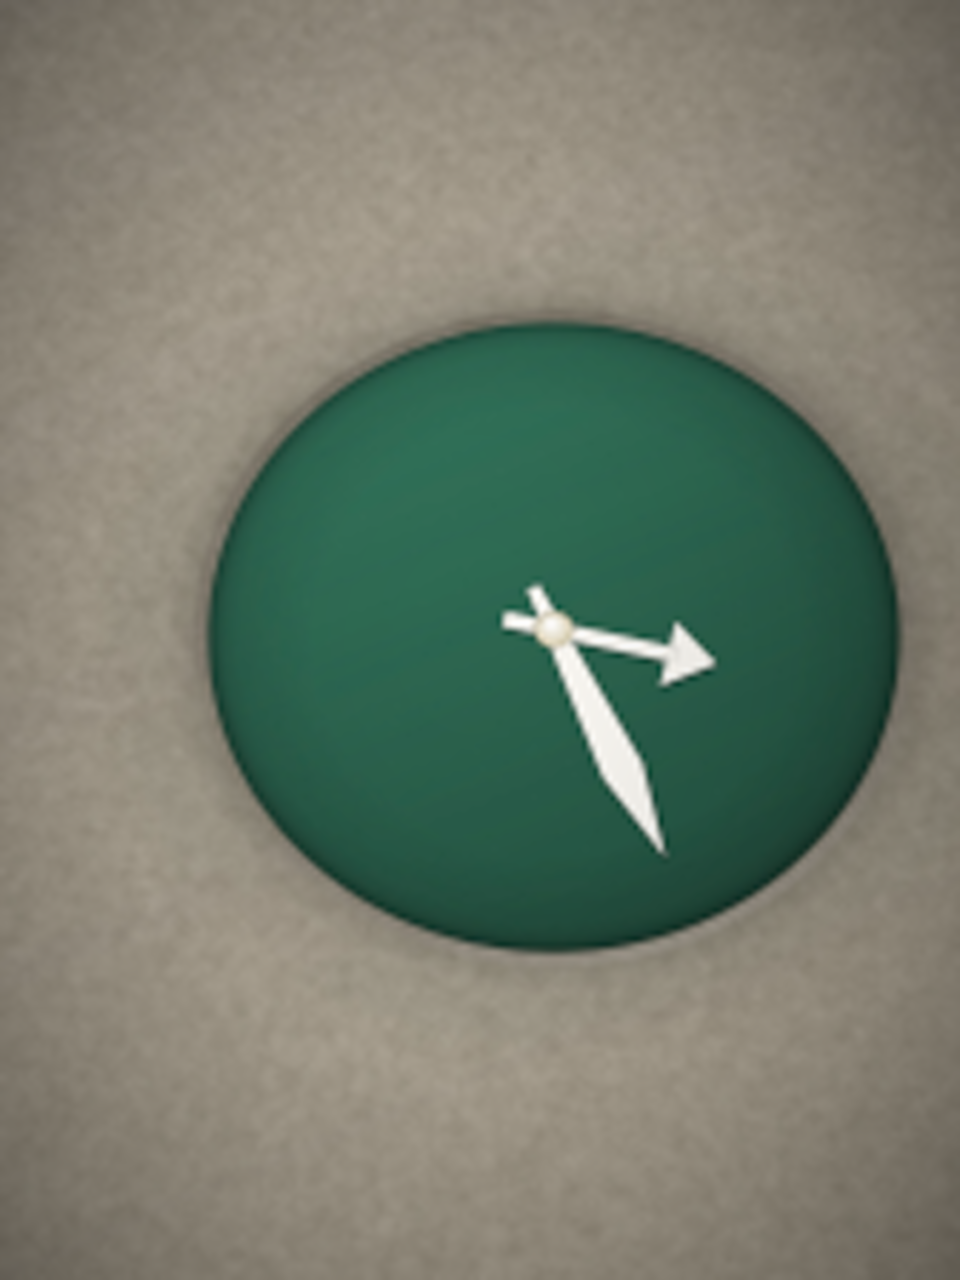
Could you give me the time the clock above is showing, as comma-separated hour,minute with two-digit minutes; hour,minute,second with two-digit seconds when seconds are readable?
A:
3,26
